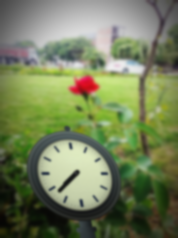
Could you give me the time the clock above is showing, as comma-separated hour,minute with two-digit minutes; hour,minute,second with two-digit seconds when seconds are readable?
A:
7,38
